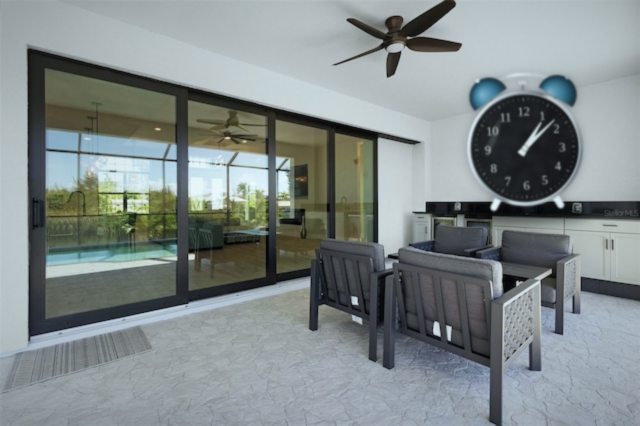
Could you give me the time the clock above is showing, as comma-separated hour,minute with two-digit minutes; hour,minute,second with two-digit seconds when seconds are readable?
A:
1,08
